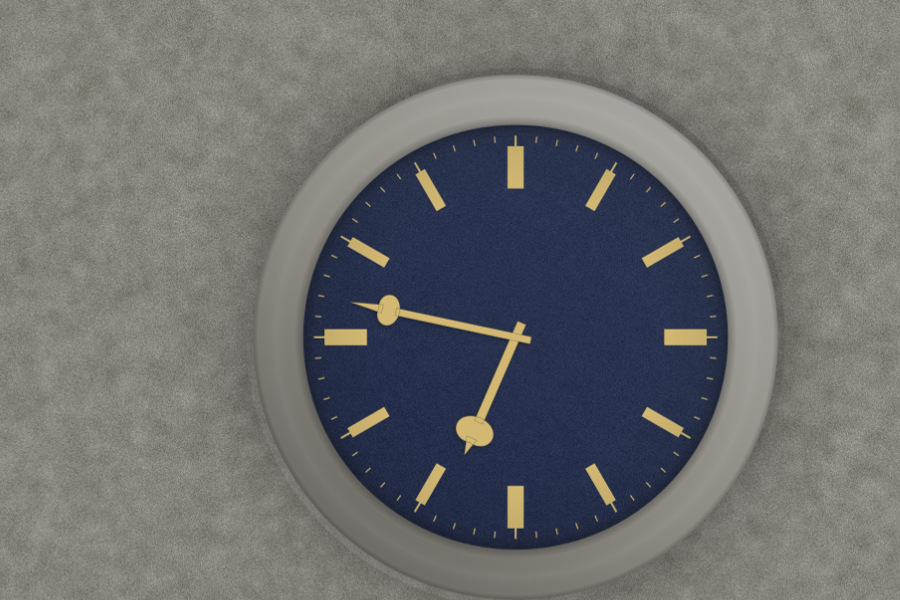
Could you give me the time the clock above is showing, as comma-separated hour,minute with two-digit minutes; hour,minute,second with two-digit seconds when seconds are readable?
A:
6,47
